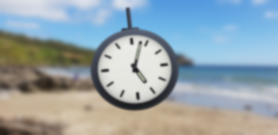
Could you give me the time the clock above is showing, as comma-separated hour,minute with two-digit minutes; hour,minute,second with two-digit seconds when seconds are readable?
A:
5,03
